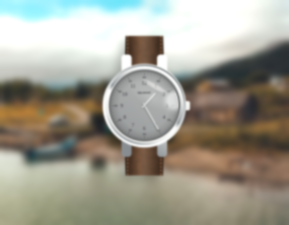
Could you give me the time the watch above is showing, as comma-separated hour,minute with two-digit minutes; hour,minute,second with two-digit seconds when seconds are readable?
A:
1,25
